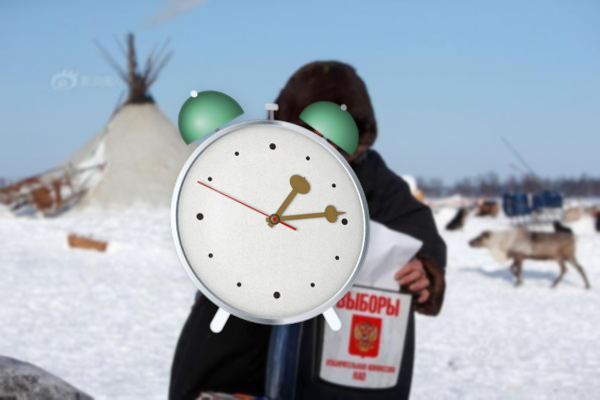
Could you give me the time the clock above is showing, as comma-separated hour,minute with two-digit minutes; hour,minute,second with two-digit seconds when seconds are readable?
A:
1,13,49
